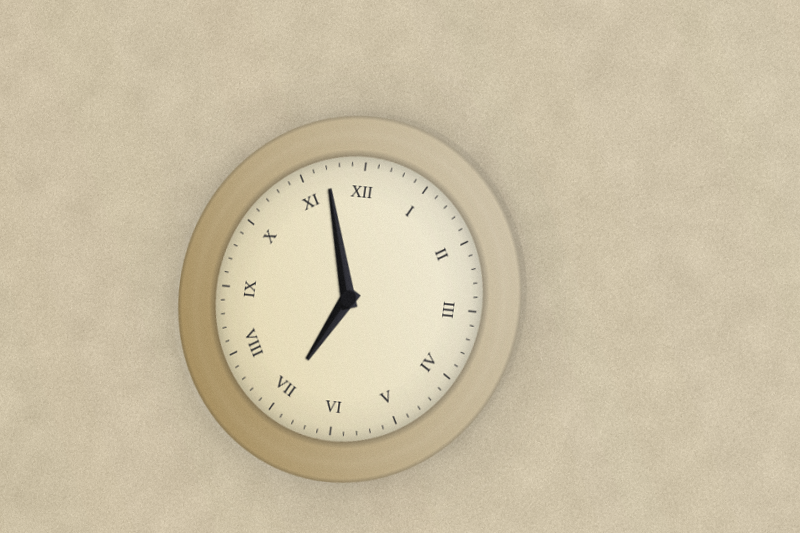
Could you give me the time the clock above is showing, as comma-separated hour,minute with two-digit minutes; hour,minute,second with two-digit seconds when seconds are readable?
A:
6,57
